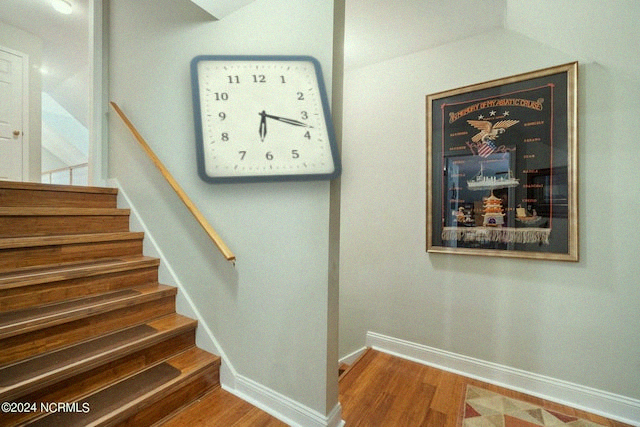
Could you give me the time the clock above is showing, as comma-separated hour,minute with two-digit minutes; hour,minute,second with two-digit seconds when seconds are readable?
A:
6,18
